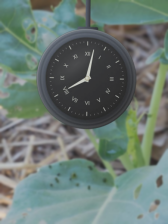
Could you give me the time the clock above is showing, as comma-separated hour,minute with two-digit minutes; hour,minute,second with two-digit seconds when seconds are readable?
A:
8,02
